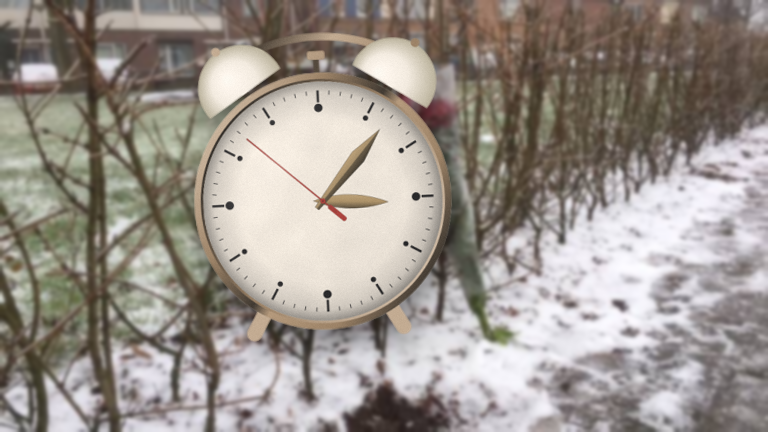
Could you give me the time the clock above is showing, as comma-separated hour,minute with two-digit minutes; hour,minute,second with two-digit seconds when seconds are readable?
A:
3,06,52
